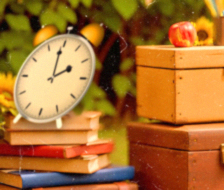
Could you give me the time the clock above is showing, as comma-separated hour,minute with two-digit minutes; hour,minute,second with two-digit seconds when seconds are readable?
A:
1,59
